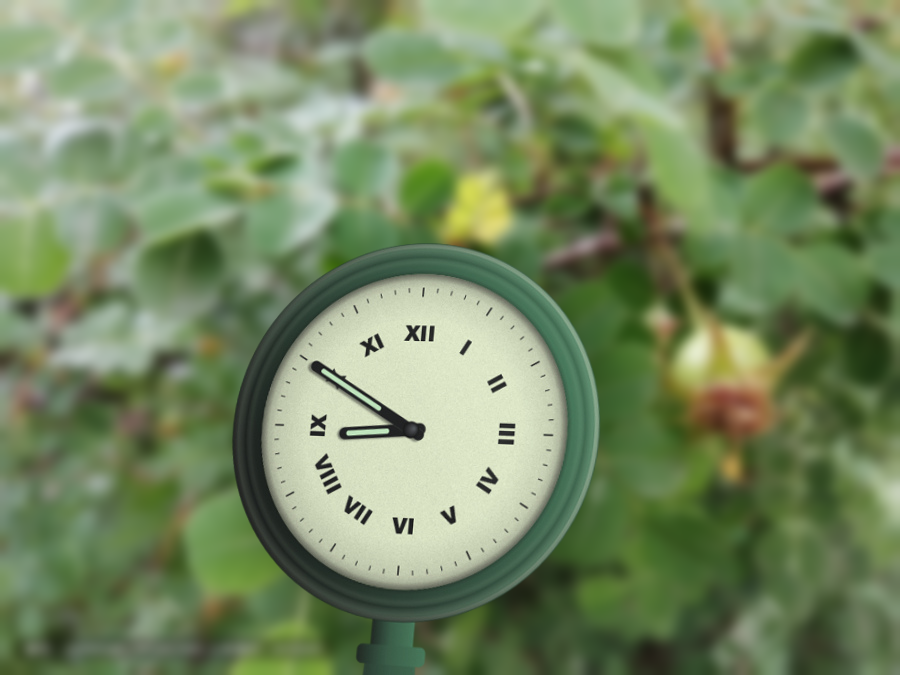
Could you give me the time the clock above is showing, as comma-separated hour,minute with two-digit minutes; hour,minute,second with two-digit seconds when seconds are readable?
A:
8,50
